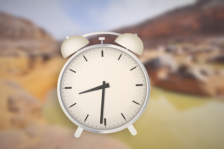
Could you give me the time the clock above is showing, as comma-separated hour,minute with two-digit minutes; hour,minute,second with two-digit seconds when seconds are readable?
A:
8,31
